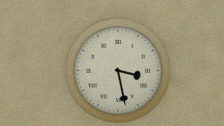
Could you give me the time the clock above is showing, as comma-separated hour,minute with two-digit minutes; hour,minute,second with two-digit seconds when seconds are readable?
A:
3,28
